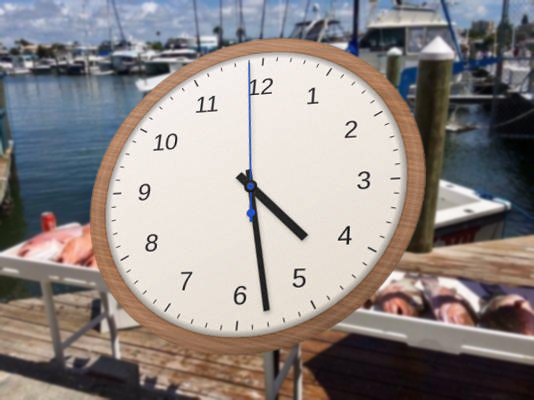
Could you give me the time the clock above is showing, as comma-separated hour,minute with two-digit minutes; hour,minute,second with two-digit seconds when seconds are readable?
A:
4,27,59
